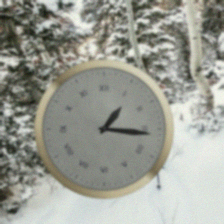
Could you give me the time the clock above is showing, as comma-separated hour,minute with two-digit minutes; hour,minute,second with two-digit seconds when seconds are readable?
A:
1,16
